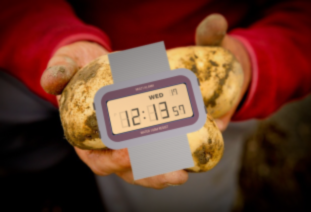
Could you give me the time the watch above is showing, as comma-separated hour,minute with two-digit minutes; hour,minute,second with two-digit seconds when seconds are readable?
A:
12,13,57
